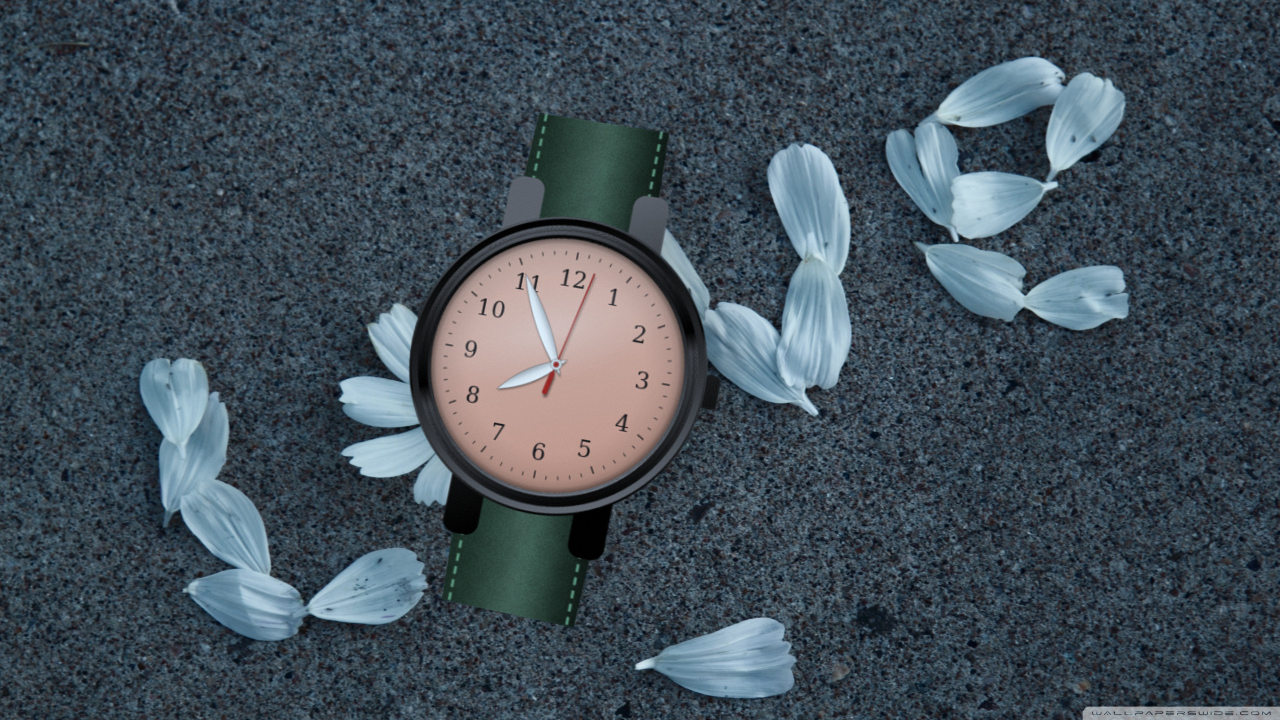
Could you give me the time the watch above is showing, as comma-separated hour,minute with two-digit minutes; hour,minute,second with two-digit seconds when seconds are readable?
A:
7,55,02
